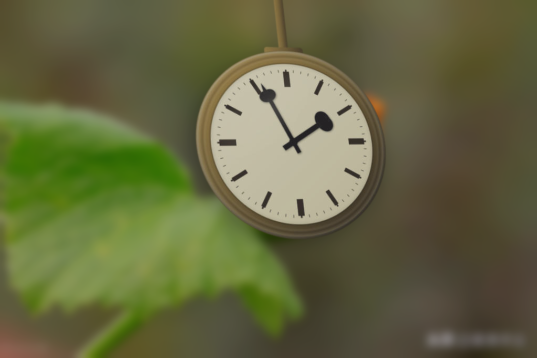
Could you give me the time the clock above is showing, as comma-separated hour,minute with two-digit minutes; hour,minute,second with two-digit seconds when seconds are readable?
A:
1,56
